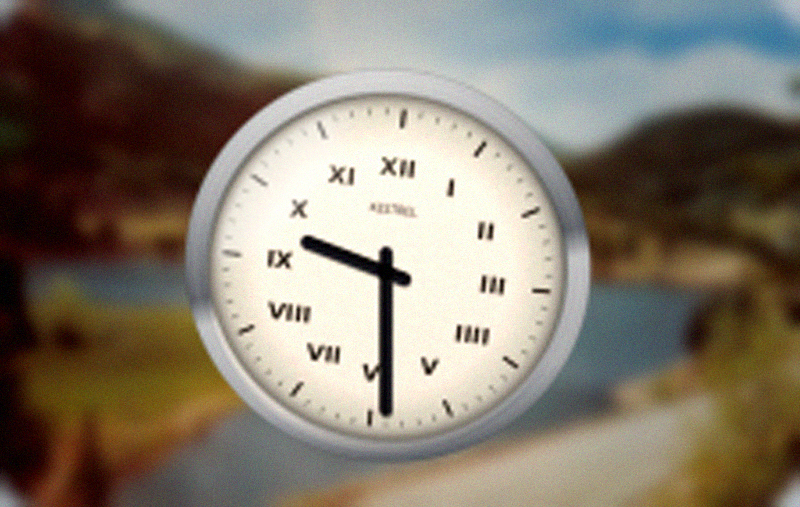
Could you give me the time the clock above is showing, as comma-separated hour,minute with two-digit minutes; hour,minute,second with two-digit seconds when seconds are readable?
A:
9,29
